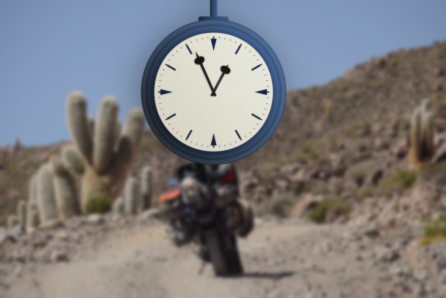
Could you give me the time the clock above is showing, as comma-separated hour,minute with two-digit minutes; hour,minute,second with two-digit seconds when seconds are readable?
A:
12,56
